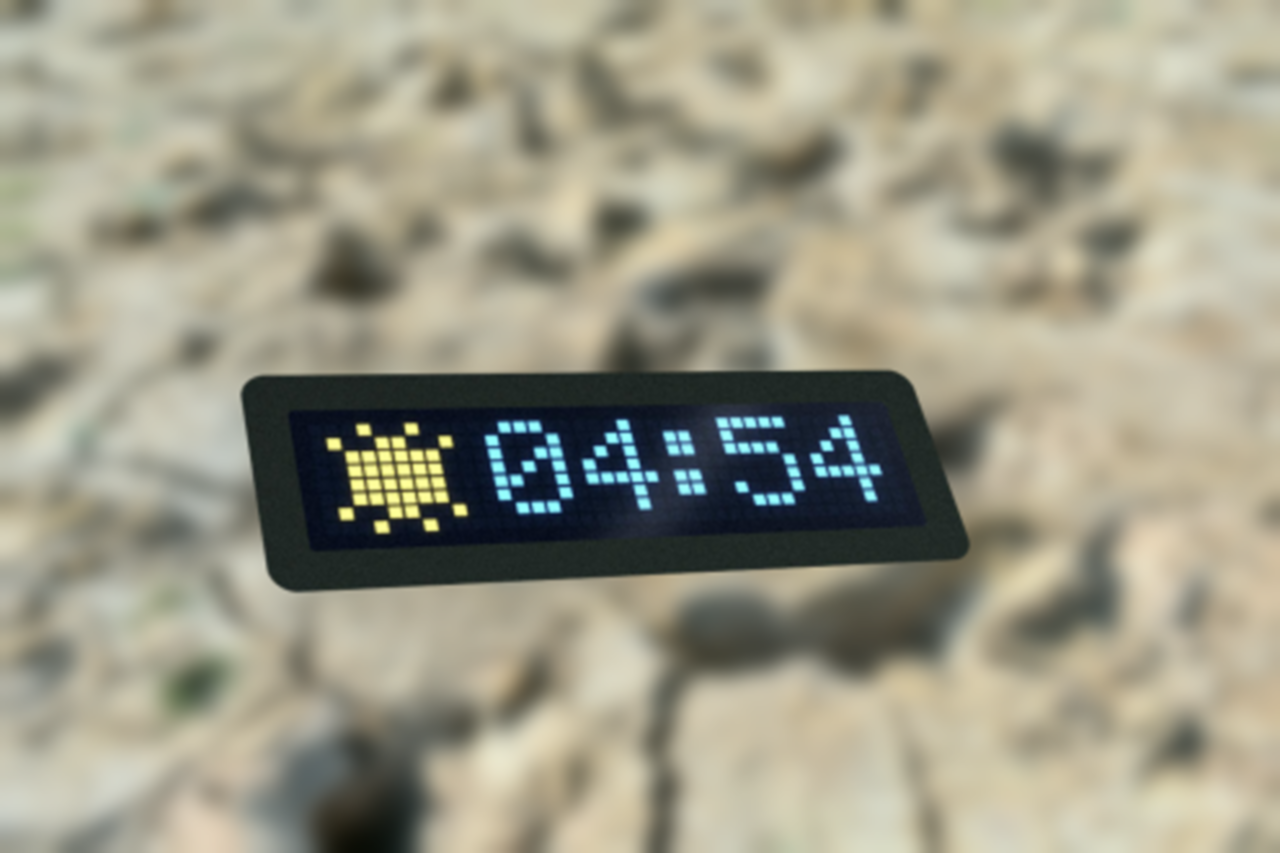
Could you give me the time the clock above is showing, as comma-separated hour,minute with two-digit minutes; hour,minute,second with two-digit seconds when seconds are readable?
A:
4,54
